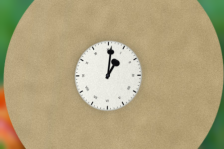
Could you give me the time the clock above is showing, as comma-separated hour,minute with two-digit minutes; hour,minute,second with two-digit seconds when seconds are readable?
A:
1,01
